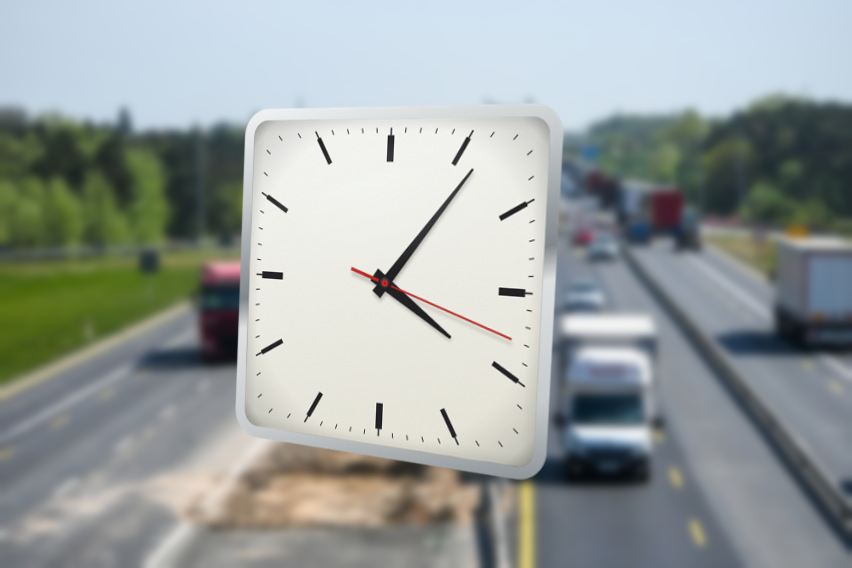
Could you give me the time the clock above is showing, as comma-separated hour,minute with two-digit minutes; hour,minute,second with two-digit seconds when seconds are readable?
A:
4,06,18
